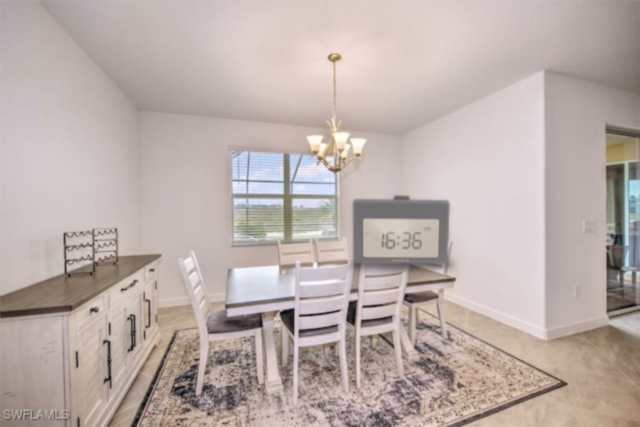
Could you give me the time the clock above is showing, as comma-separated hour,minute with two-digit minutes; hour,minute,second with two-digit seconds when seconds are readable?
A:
16,36
